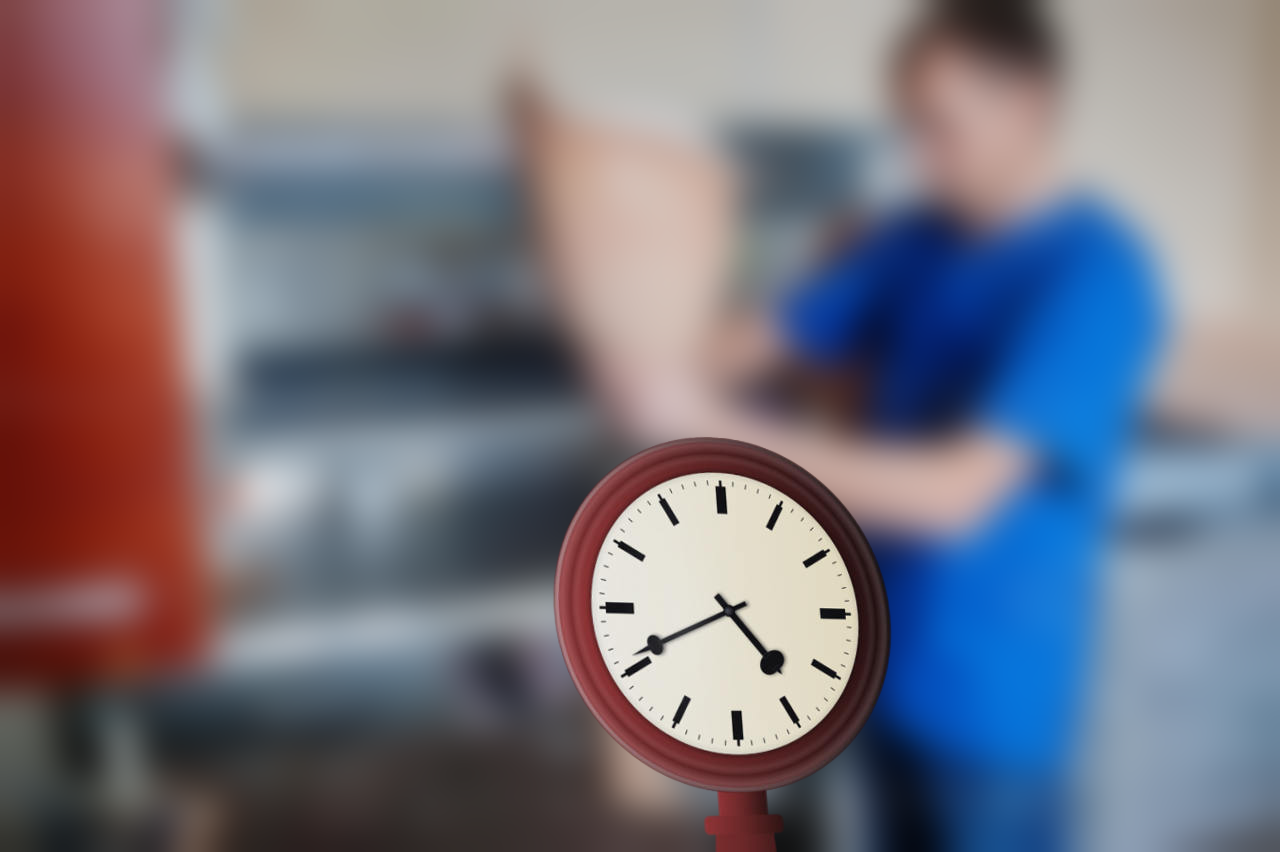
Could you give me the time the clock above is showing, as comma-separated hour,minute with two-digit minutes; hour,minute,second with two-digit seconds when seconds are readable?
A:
4,41
